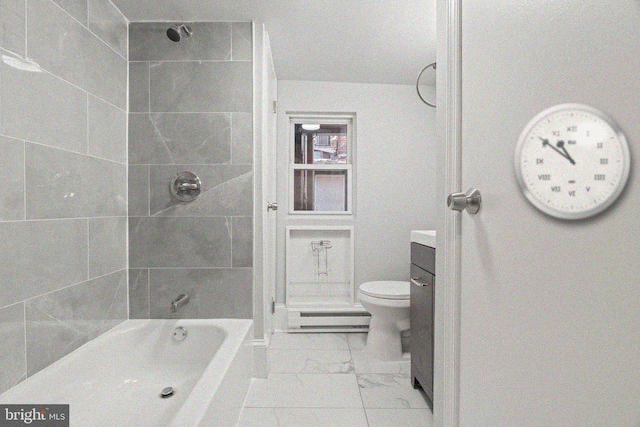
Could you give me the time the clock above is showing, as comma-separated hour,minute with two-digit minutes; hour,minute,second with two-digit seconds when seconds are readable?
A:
10,51
